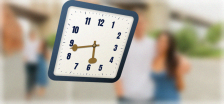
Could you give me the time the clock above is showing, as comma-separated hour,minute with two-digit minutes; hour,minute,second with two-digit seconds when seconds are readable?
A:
5,43
